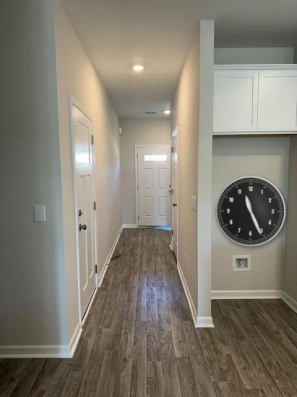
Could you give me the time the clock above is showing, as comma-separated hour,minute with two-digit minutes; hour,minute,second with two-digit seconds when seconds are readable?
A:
11,26
